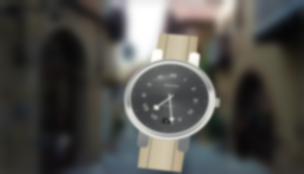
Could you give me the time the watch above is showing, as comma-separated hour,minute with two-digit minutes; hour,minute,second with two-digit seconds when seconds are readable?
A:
7,28
